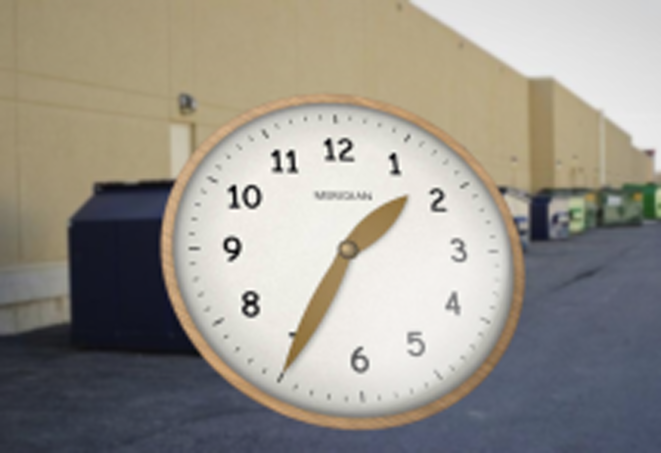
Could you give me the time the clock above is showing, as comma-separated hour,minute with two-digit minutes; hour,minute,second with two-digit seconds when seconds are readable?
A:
1,35
